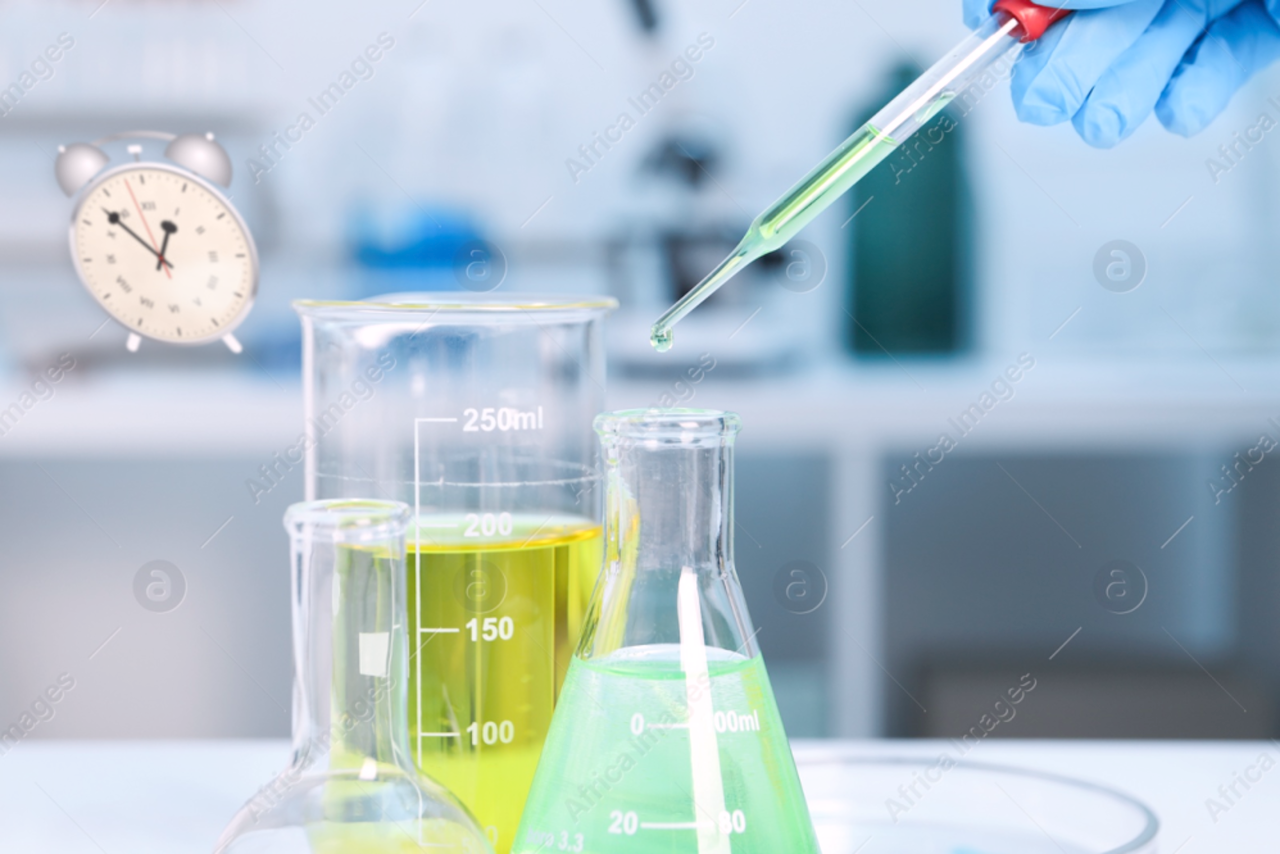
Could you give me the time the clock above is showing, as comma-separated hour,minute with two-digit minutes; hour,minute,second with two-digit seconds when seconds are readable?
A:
12,52,58
